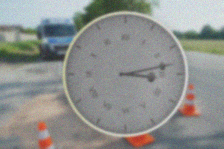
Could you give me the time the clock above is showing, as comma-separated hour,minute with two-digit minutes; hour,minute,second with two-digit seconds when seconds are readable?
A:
3,13
